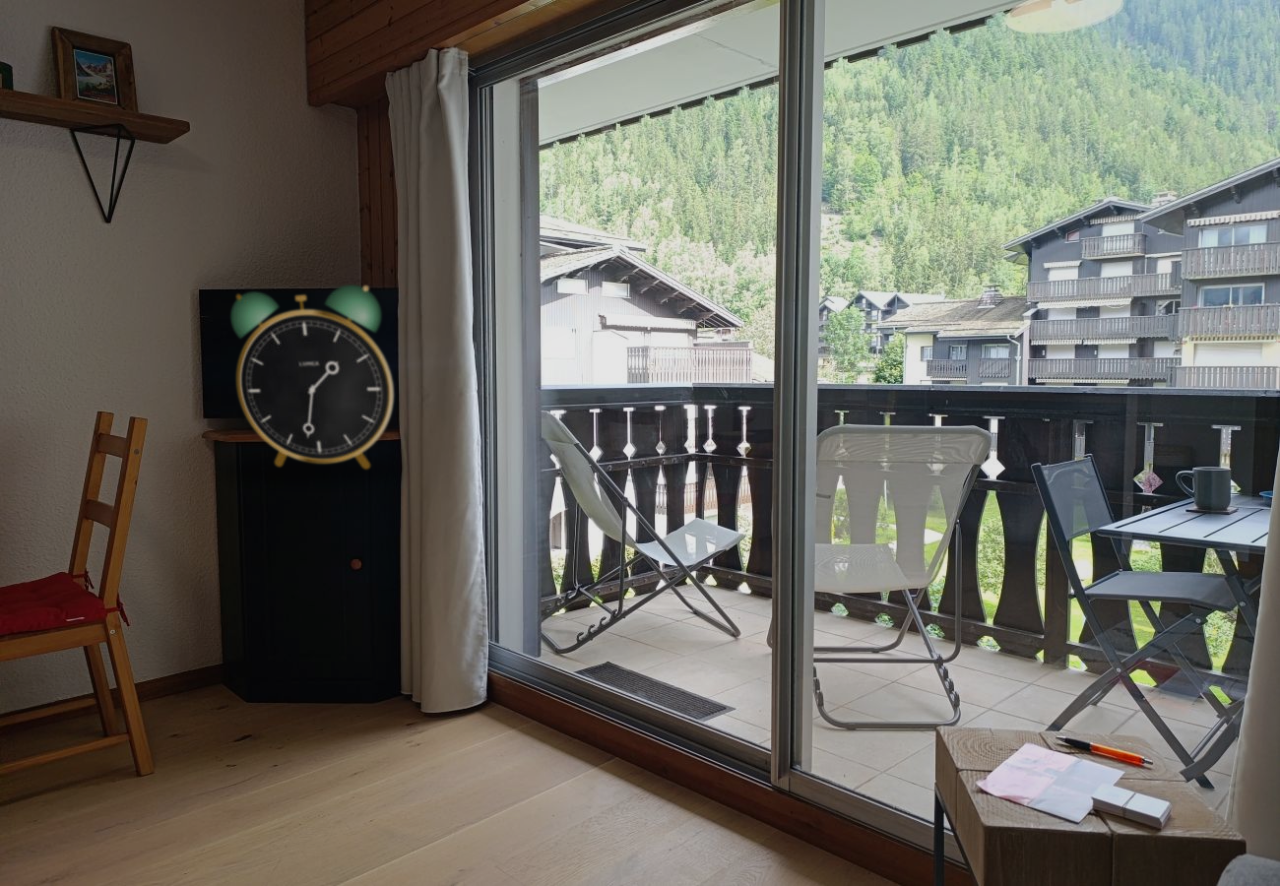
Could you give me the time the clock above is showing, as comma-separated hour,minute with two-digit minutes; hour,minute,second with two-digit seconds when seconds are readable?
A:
1,32
